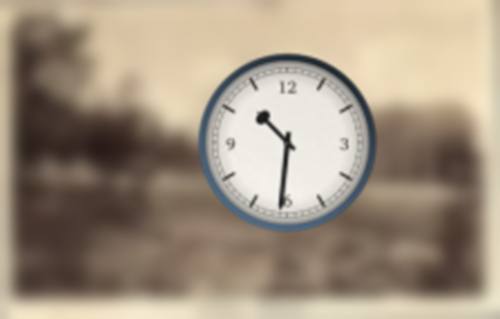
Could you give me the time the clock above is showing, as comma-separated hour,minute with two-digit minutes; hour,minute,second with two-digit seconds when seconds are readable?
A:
10,31
